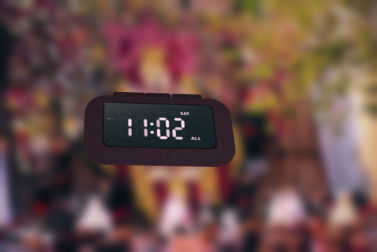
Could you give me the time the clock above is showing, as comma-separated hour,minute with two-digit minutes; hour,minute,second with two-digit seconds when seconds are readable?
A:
11,02
